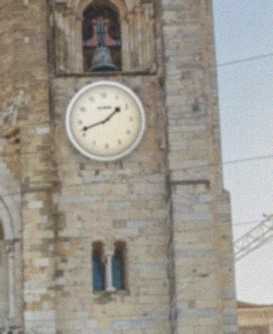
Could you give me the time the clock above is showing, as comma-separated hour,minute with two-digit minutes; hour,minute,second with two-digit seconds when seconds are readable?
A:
1,42
